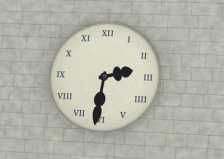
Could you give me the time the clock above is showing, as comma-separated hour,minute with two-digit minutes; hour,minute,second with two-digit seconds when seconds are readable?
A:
2,31
